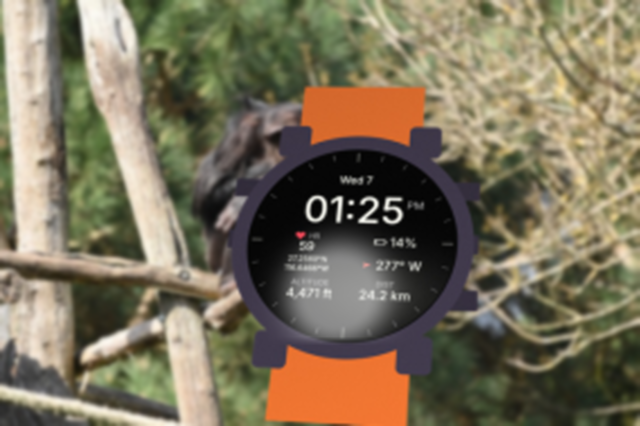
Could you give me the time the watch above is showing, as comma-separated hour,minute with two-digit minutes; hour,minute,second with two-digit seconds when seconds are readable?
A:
1,25
